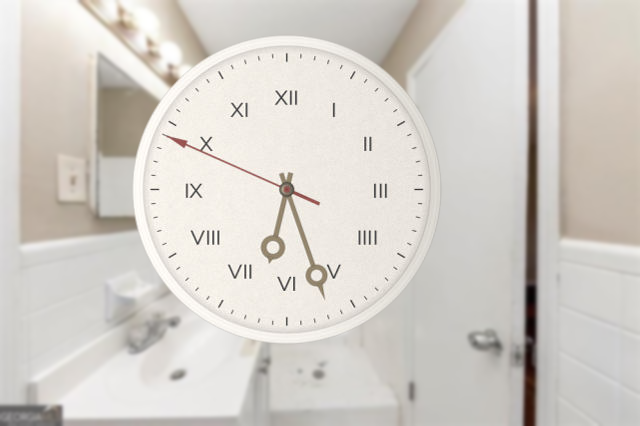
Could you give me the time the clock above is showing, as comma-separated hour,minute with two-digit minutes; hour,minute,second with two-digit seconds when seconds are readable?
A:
6,26,49
